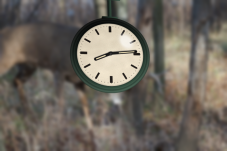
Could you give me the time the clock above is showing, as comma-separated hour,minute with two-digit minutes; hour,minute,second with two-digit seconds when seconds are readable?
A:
8,14
